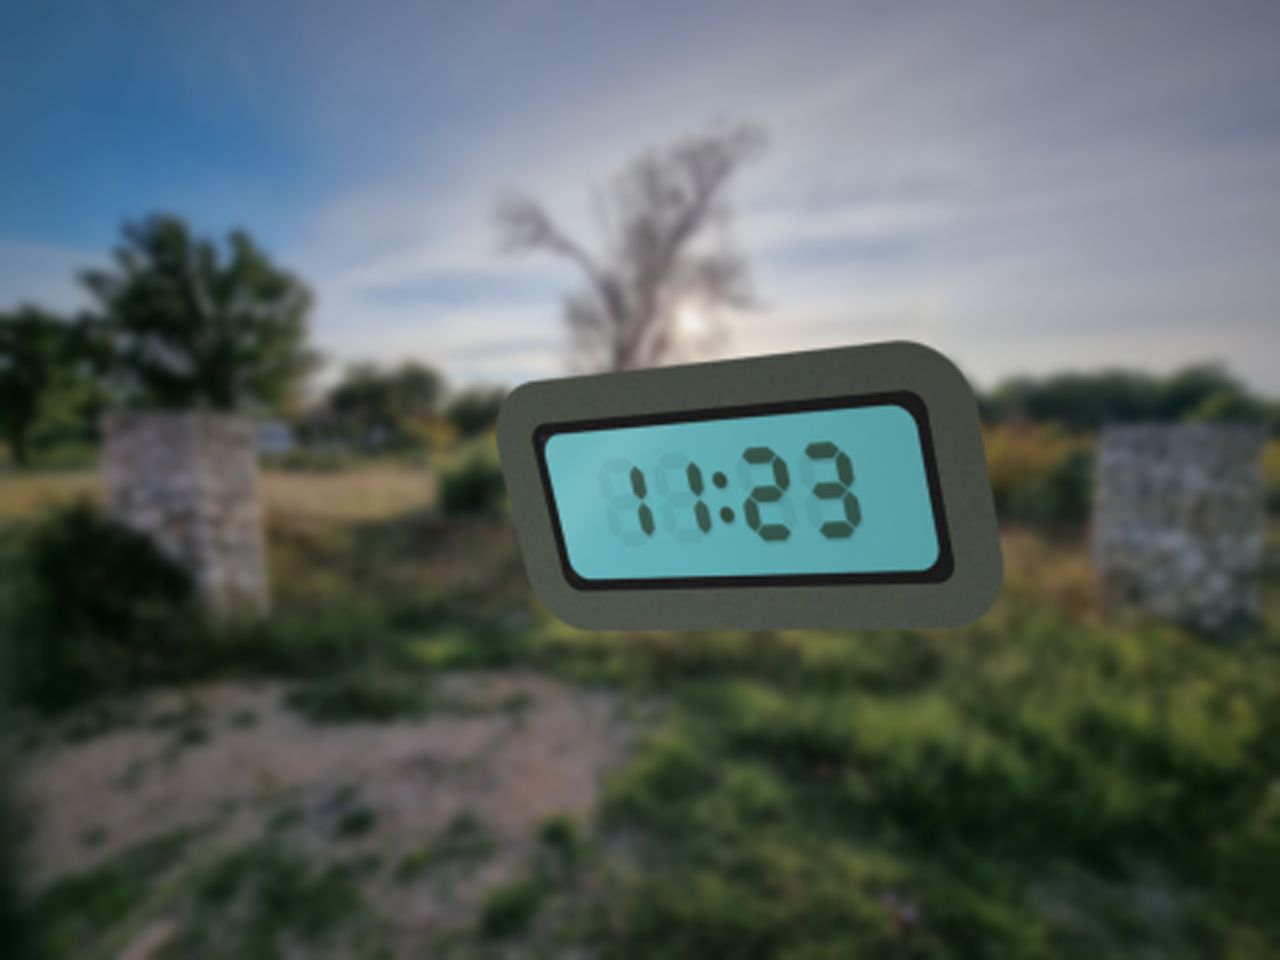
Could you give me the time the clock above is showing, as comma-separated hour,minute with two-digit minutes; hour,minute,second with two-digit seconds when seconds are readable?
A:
11,23
